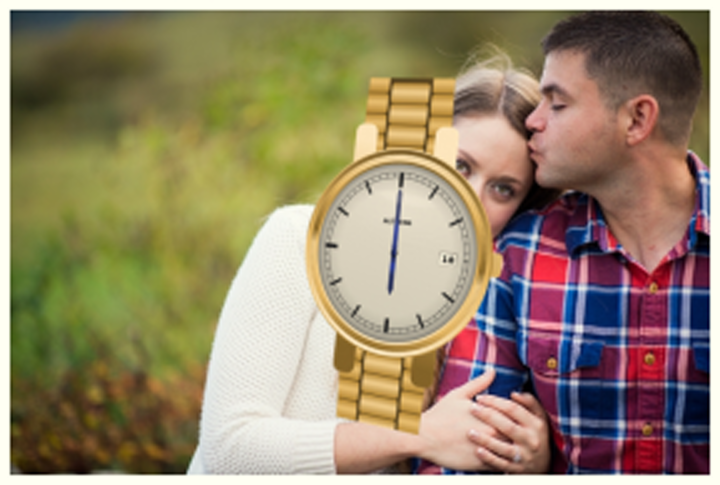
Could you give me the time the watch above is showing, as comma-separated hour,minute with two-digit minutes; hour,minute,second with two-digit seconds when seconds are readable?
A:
6,00
